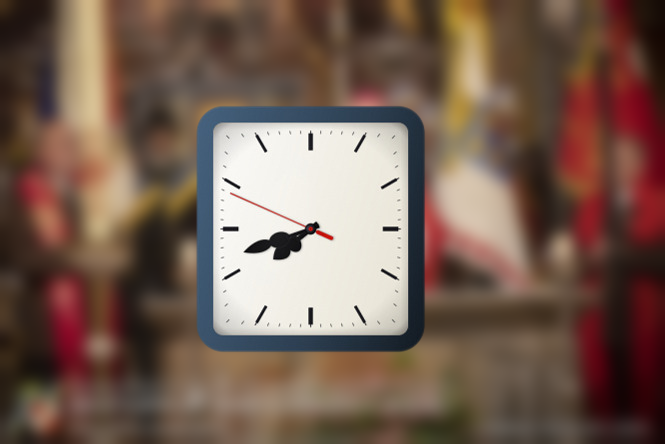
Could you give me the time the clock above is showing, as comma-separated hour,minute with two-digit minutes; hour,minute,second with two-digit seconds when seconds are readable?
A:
7,41,49
